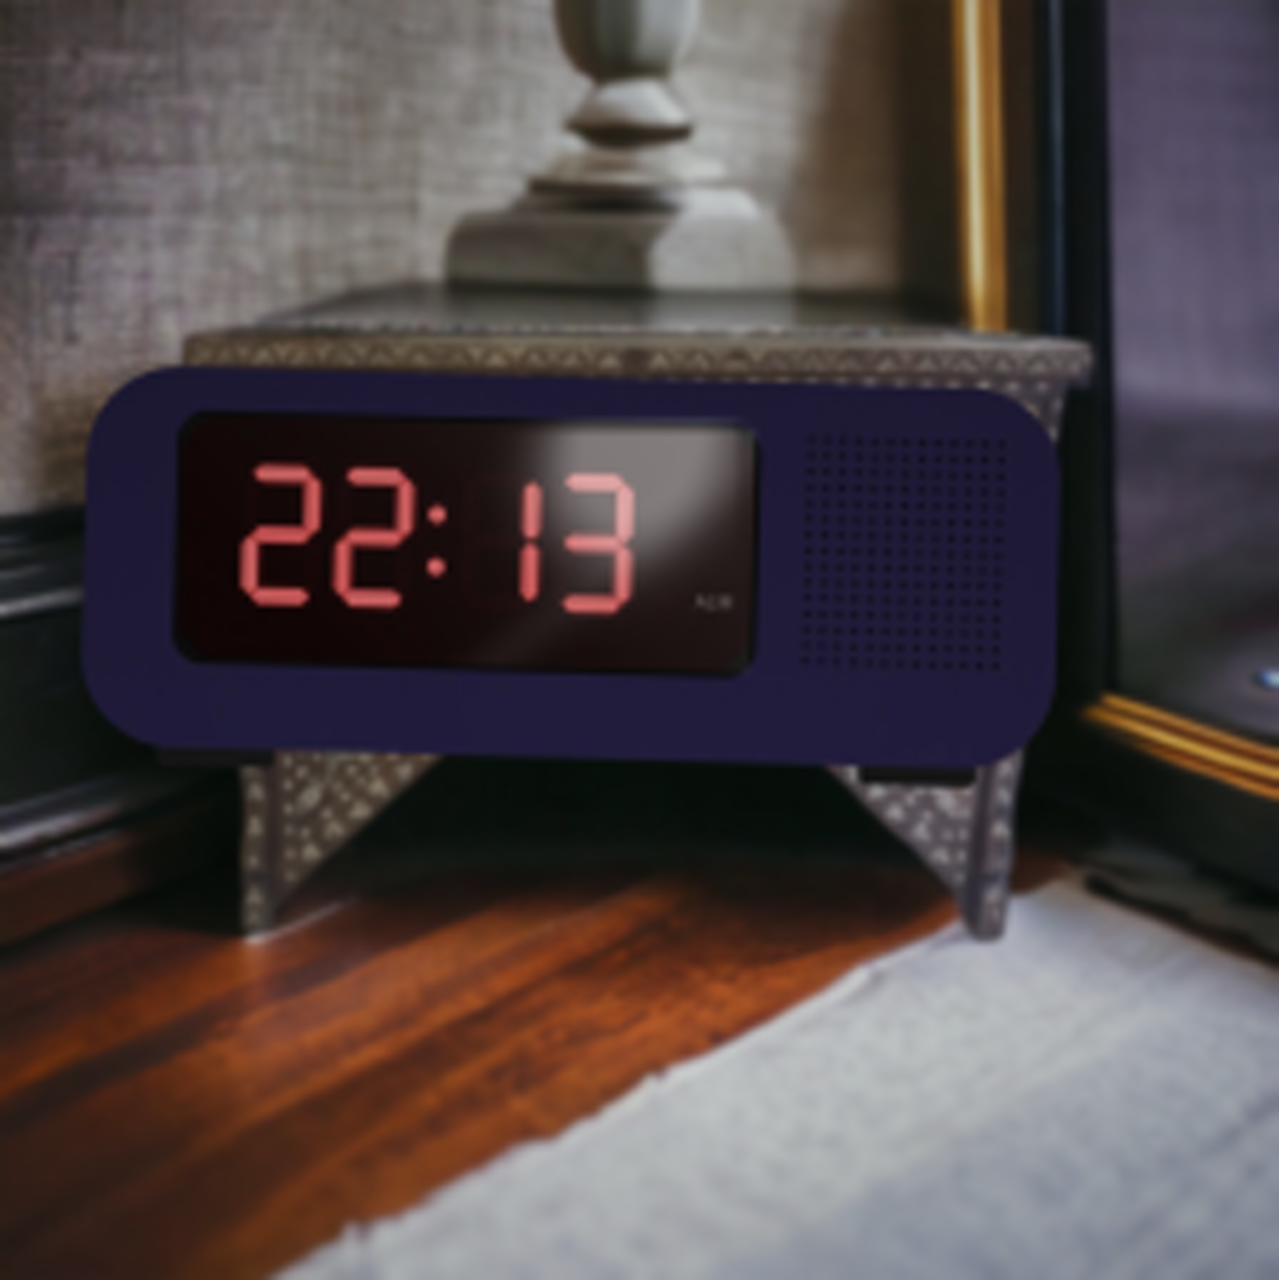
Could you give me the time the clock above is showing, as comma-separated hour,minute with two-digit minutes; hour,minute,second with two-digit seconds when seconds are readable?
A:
22,13
